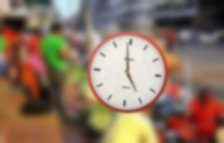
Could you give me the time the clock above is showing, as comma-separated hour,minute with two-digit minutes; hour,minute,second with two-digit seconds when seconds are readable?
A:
4,59
